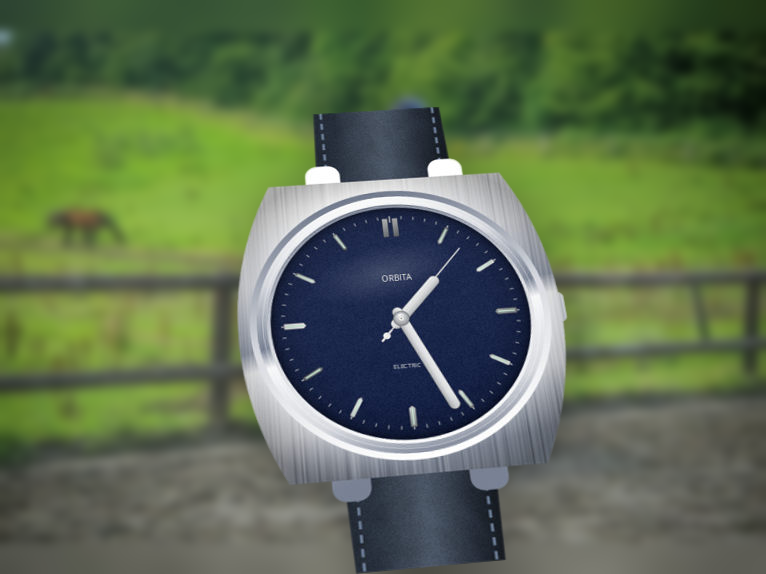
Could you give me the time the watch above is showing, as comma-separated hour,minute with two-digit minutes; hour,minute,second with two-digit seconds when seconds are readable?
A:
1,26,07
